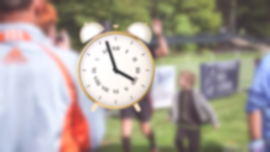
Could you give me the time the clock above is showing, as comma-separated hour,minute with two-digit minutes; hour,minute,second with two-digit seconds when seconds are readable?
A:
3,57
